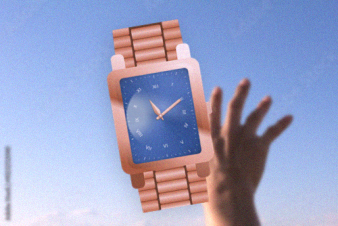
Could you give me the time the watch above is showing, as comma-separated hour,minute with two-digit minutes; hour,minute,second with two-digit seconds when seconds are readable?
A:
11,10
